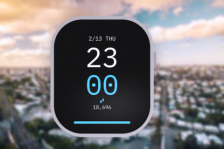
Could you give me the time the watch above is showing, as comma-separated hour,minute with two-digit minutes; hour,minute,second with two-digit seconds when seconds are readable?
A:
23,00
